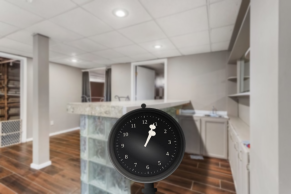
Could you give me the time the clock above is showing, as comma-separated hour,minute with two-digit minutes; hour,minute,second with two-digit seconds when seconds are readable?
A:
1,04
